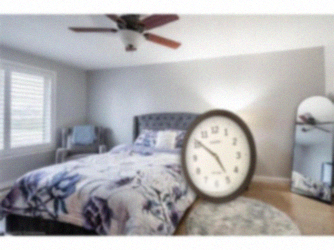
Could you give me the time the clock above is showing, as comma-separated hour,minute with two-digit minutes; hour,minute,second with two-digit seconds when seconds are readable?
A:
4,51
